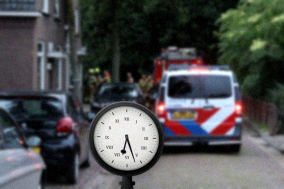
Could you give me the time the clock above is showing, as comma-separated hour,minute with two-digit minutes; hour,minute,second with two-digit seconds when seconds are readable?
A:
6,27
